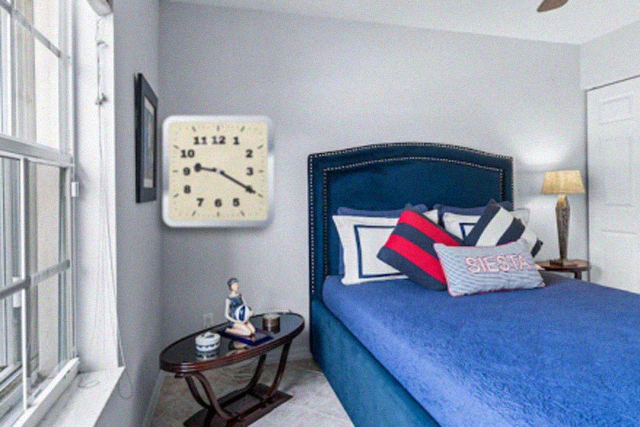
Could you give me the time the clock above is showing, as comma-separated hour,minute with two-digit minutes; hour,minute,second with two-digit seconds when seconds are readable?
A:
9,20
